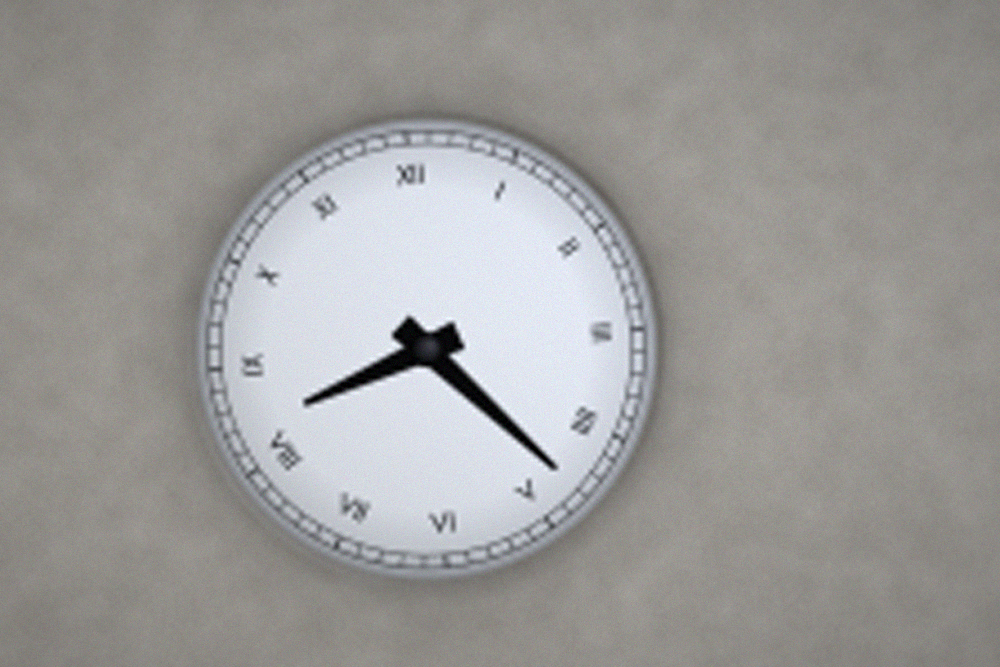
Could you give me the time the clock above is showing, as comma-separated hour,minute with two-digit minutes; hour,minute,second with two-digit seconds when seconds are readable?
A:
8,23
